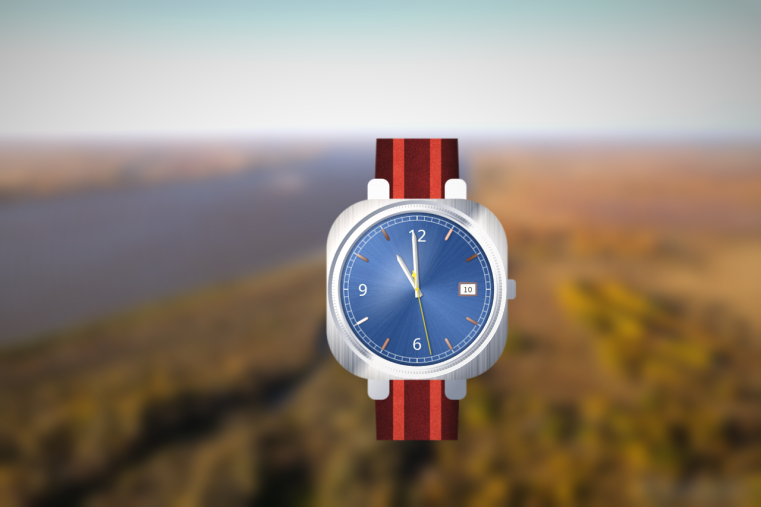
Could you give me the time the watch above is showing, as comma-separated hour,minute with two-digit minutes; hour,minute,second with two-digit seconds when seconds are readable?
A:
10,59,28
